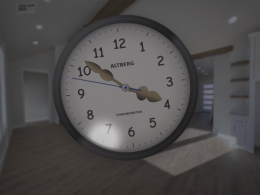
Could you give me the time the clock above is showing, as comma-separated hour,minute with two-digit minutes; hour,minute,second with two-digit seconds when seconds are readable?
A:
3,51,48
